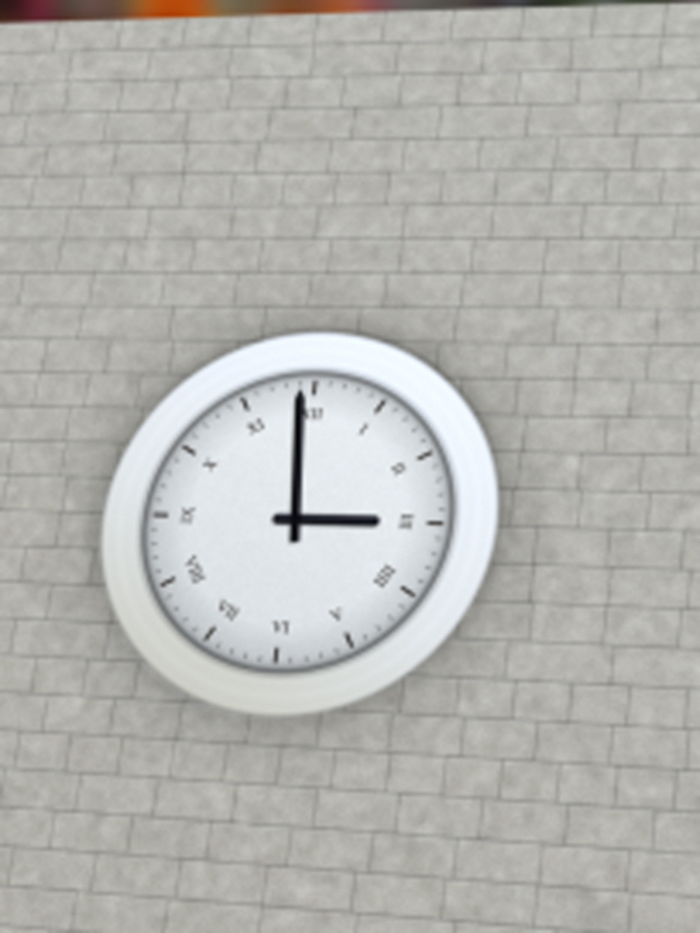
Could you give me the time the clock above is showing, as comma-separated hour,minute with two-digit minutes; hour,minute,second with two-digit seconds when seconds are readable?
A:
2,59
